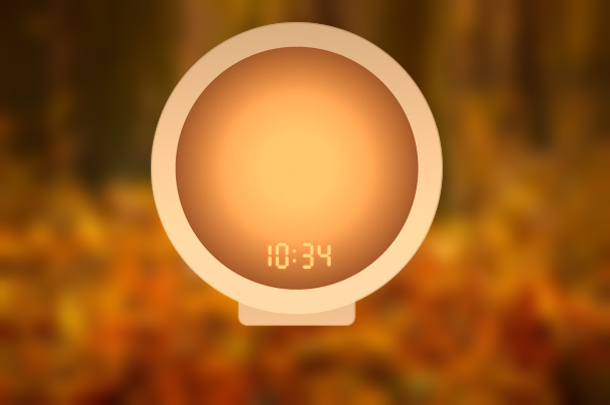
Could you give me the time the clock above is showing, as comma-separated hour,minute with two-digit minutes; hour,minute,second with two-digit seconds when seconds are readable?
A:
10,34
